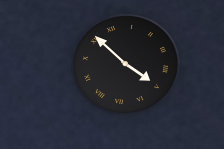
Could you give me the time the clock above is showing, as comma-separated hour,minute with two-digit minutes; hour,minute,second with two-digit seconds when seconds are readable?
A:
4,56
